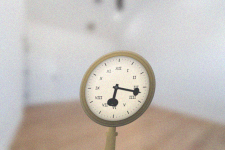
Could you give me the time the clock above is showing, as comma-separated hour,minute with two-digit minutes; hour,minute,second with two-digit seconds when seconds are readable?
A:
6,17
